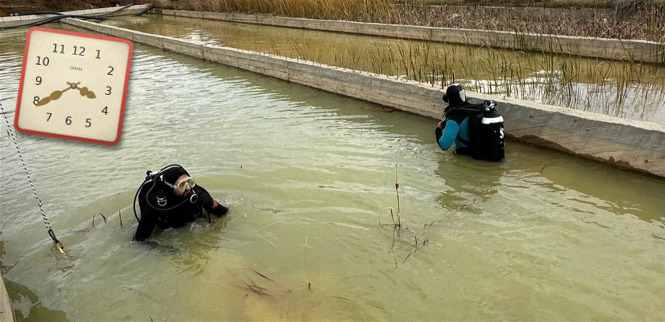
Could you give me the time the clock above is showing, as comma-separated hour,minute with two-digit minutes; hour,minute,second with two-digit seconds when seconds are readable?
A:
3,39
